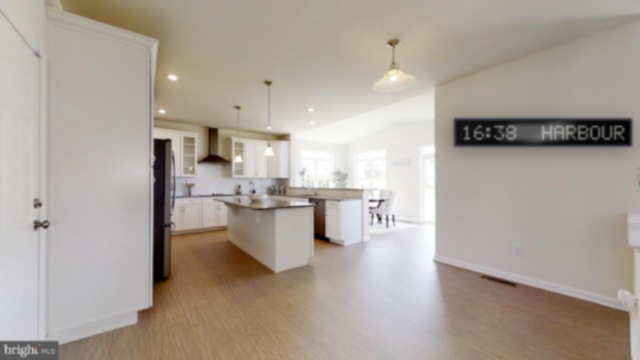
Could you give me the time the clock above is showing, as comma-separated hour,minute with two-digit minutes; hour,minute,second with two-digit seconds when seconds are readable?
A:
16,38
